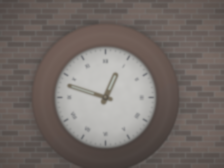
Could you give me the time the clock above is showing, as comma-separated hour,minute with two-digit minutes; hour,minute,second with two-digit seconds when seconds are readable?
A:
12,48
